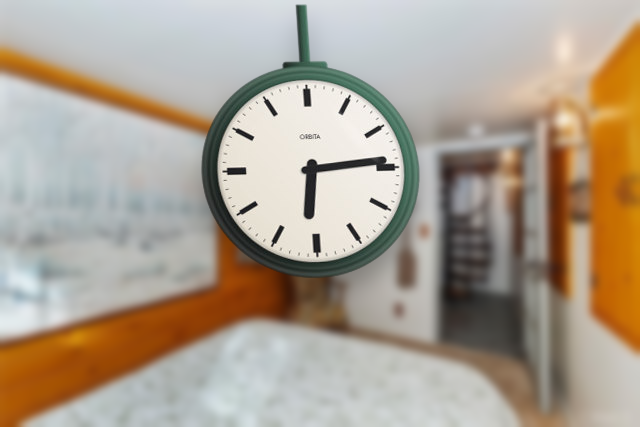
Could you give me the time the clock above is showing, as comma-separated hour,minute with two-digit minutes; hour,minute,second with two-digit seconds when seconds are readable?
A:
6,14
